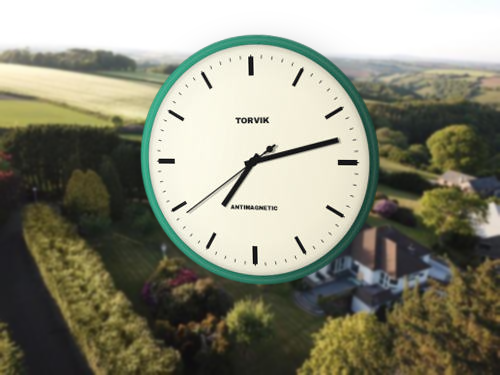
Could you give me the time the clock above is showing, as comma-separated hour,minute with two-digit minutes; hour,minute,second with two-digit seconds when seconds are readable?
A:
7,12,39
